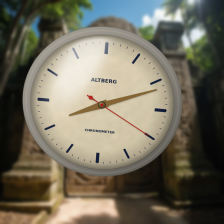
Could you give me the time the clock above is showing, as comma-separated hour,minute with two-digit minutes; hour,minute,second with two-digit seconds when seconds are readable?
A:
8,11,20
